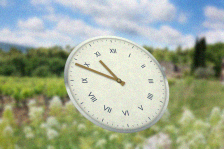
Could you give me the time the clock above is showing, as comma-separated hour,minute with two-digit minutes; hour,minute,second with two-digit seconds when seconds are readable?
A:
10,49
